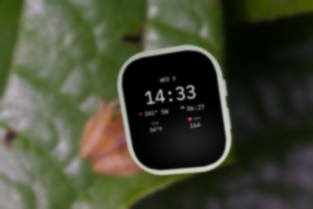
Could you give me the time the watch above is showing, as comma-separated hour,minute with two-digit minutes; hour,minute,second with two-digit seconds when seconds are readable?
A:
14,33
